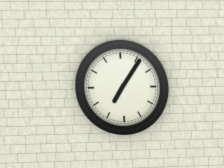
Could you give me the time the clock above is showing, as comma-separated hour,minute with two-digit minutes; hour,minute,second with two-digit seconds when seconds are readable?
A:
7,06
